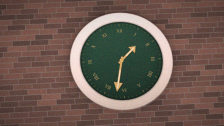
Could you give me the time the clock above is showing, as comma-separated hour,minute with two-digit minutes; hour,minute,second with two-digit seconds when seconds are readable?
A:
1,32
